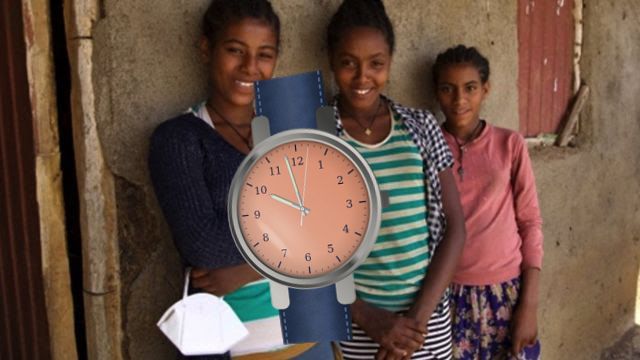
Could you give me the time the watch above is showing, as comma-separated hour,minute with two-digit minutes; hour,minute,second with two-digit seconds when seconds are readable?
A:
9,58,02
